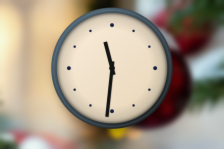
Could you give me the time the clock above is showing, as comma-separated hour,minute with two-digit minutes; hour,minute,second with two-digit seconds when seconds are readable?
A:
11,31
